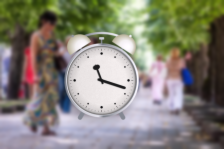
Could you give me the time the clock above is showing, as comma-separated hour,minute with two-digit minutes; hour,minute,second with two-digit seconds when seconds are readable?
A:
11,18
